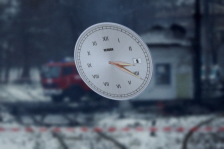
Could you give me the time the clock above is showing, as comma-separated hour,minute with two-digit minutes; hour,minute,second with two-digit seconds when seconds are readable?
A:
3,21
